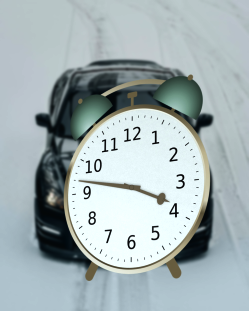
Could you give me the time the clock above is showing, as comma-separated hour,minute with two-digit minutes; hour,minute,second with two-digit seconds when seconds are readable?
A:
3,47
